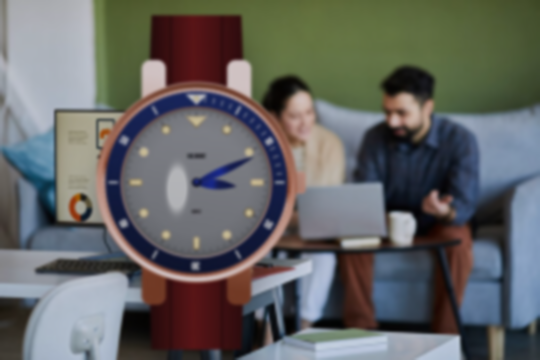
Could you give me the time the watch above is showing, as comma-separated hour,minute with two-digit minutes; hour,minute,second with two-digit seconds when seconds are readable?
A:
3,11
